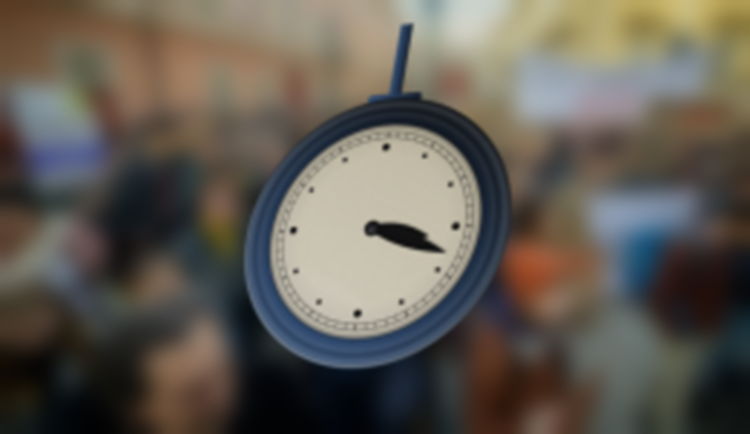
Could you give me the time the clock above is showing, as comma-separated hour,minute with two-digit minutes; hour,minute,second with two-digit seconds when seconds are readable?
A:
3,18
